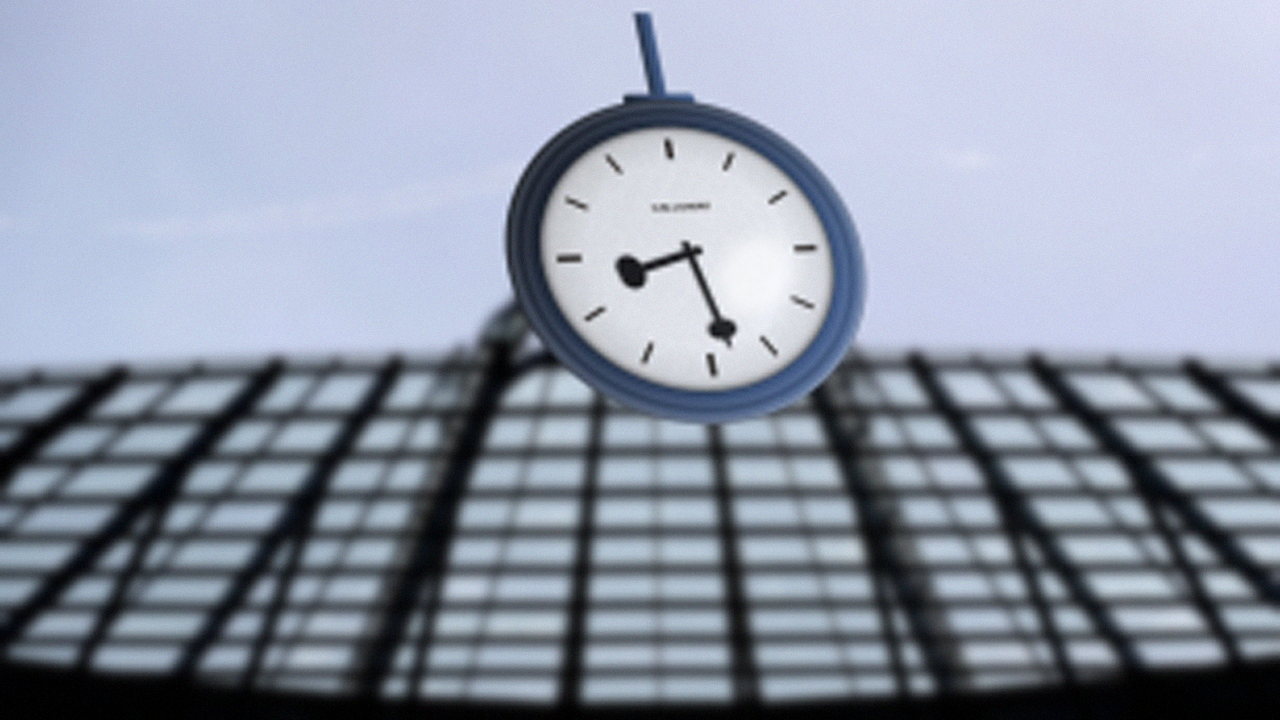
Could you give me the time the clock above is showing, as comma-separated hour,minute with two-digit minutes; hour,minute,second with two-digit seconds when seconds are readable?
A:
8,28
